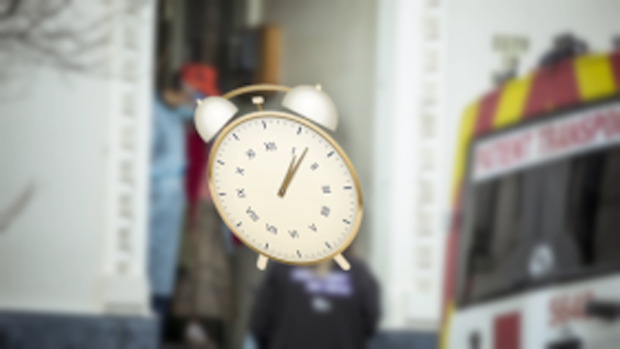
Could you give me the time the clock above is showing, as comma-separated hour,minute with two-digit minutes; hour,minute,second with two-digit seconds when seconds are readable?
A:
1,07
